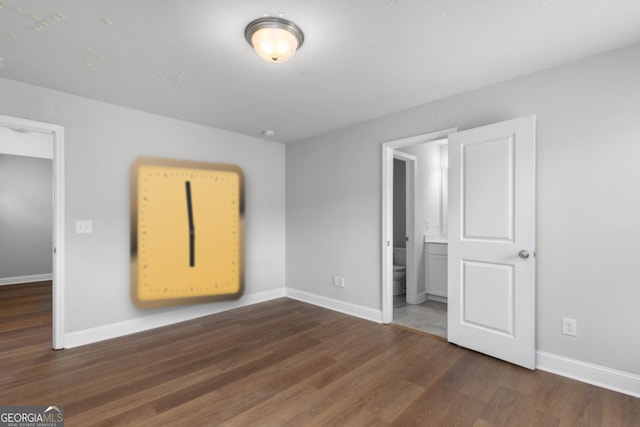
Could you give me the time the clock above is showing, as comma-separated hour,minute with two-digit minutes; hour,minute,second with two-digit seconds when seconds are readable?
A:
5,59
